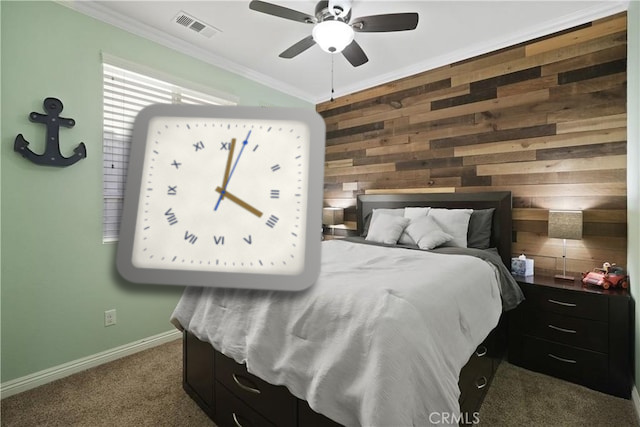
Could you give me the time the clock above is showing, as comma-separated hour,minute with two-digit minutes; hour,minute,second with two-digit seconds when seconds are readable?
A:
4,01,03
